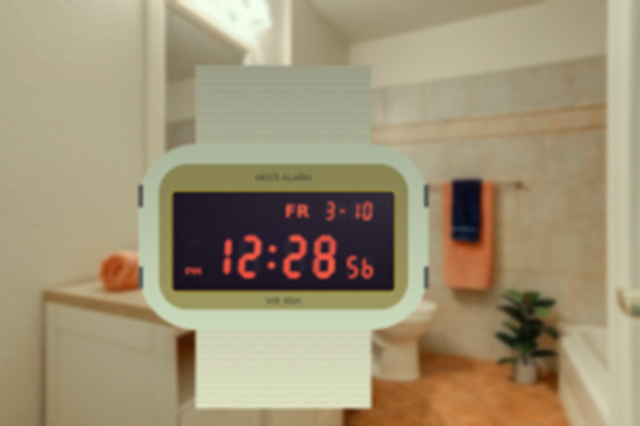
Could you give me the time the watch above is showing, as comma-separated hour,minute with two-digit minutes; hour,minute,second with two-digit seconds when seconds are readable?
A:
12,28,56
